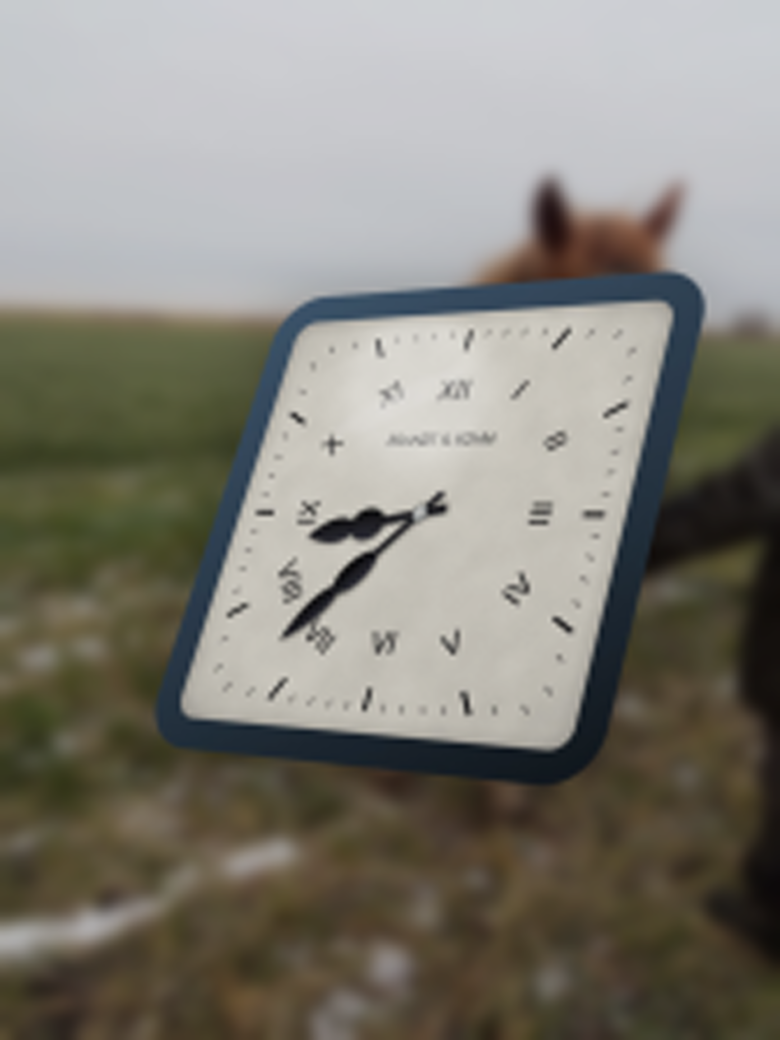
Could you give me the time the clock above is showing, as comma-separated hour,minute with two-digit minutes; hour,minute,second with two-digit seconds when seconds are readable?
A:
8,37
